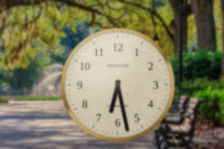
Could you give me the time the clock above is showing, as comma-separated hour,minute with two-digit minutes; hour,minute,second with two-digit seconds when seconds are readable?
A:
6,28
